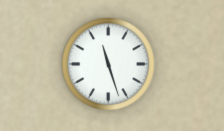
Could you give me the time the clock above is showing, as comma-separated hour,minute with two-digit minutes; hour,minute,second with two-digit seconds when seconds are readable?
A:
11,27
